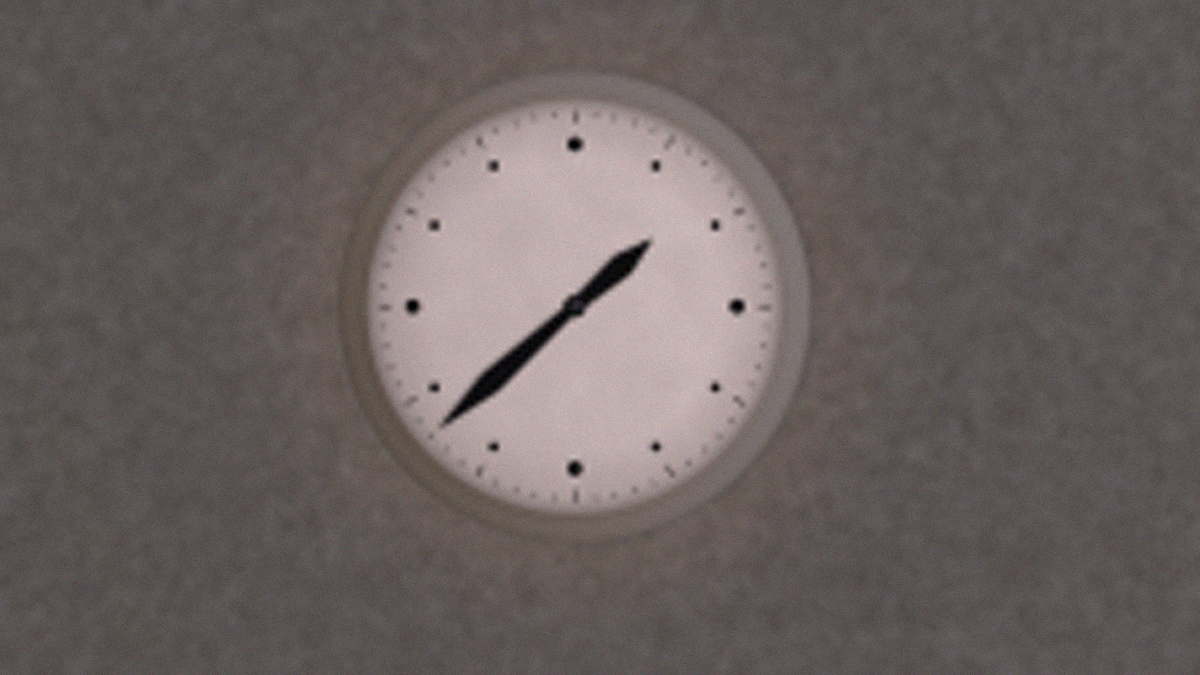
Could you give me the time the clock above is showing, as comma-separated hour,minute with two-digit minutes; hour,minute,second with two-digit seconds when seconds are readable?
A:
1,38
